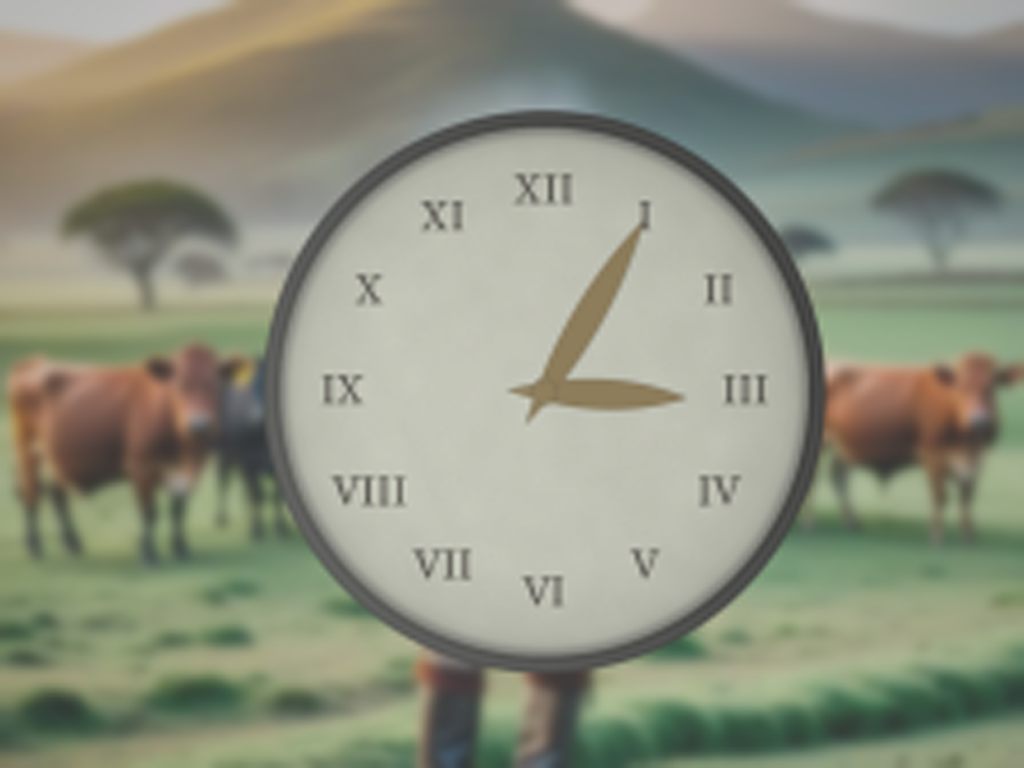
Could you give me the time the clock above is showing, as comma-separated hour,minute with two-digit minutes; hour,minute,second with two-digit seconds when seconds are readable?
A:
3,05
